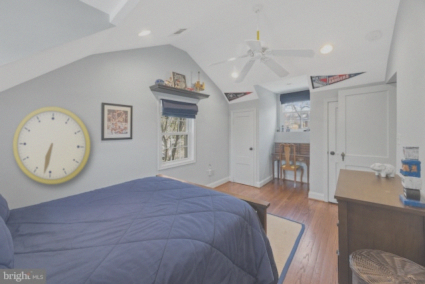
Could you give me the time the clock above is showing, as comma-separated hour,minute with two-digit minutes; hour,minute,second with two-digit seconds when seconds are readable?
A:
6,32
